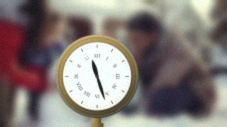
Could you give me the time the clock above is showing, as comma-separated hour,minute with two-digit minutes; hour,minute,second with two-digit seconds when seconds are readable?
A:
11,27
